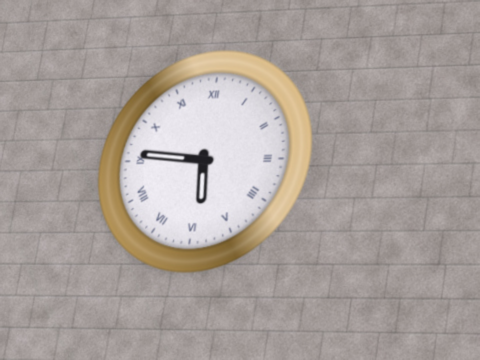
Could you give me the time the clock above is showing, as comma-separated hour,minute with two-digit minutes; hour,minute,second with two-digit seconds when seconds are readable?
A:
5,46
